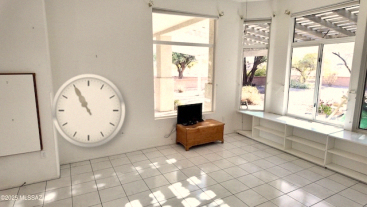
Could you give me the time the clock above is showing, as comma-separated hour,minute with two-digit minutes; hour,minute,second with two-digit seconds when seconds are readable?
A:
10,55
